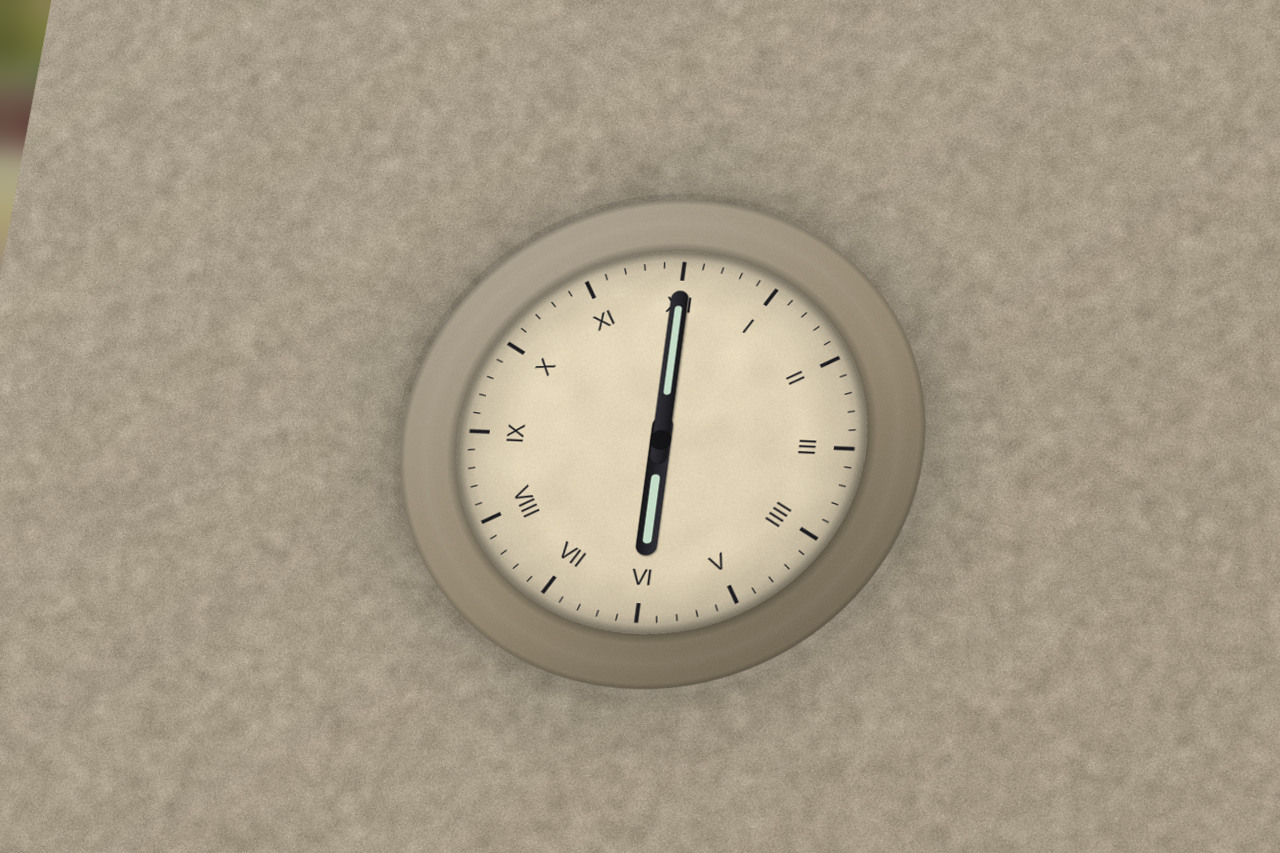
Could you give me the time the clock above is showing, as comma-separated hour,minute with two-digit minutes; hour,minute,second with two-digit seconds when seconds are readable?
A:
6,00
